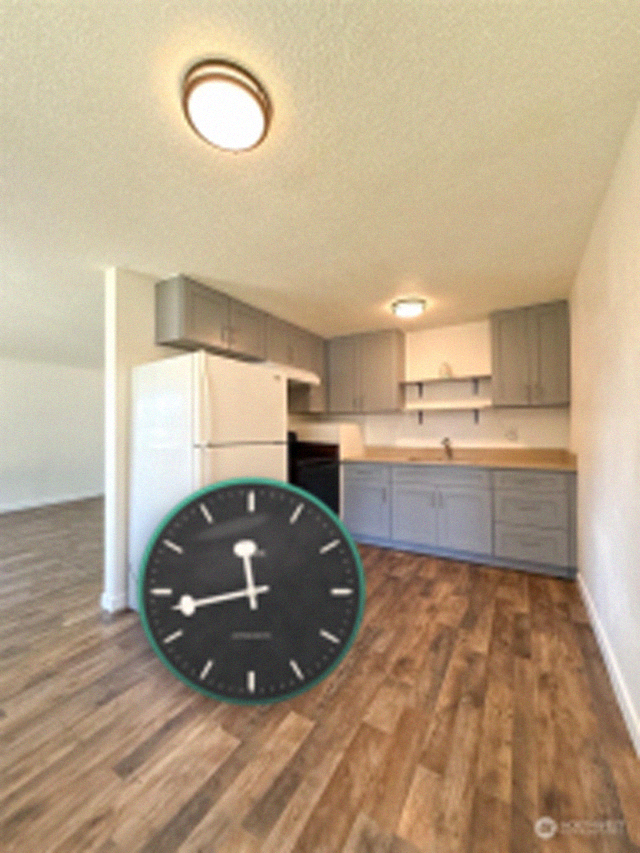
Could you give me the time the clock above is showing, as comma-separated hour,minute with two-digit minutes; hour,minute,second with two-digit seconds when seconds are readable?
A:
11,43
